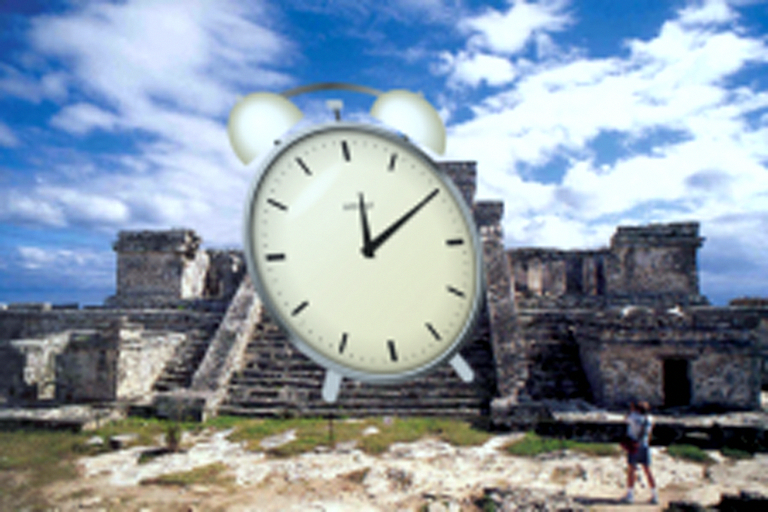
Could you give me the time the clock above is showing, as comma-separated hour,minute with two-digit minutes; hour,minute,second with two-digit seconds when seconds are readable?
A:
12,10
